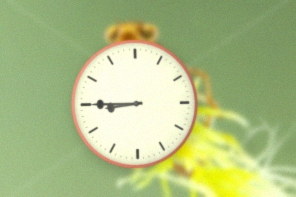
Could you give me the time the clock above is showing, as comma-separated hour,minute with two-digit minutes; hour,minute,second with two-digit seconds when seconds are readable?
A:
8,45
